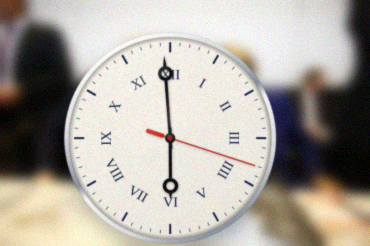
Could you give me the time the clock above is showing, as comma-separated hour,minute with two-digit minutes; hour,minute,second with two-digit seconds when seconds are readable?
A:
5,59,18
